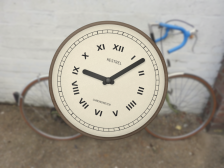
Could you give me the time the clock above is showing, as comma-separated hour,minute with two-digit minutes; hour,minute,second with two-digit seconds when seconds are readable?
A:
9,07
